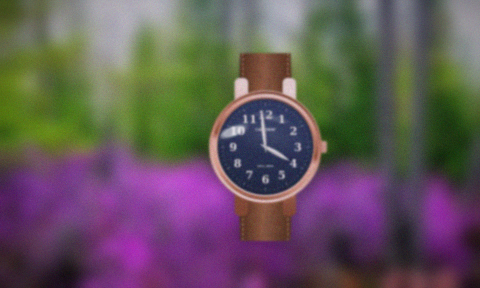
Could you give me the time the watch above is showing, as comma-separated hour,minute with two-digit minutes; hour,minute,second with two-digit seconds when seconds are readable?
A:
3,59
